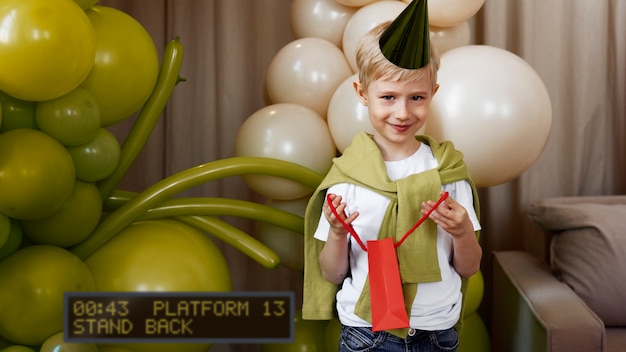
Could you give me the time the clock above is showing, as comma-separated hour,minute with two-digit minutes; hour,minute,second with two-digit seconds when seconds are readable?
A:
0,43
